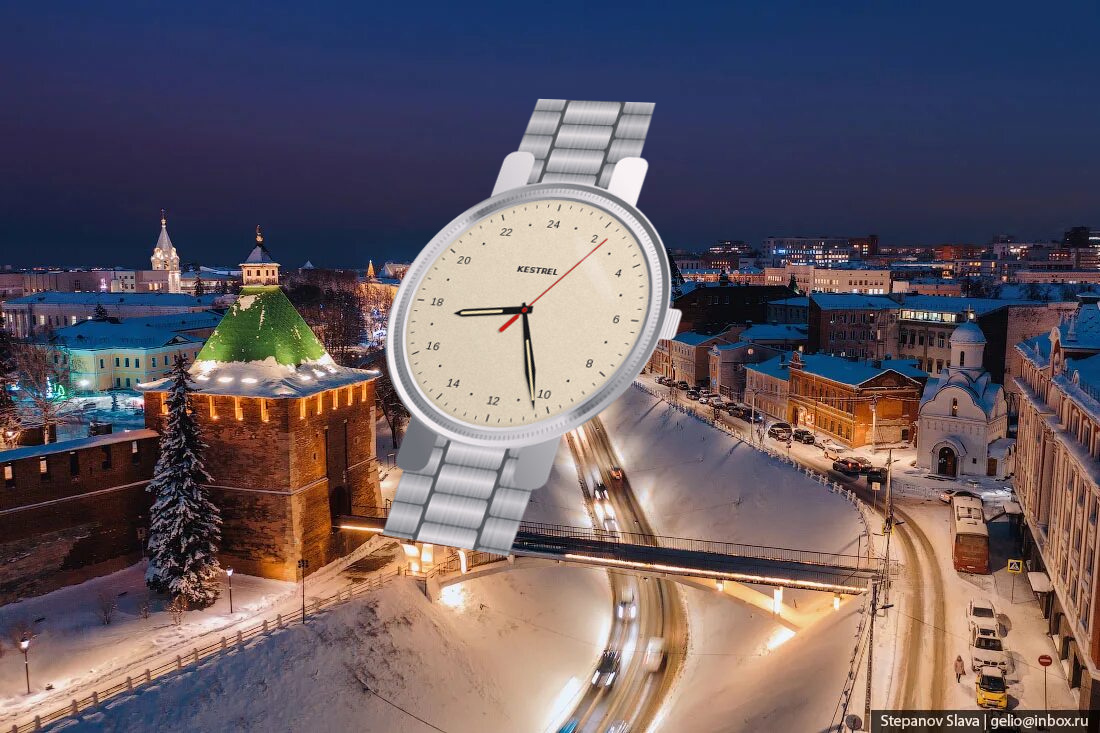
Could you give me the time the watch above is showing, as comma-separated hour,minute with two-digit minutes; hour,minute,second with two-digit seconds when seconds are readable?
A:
17,26,06
